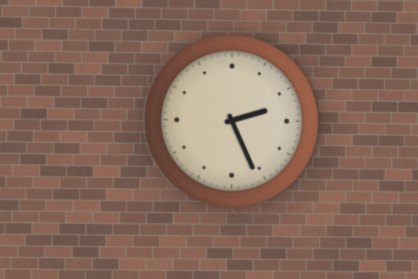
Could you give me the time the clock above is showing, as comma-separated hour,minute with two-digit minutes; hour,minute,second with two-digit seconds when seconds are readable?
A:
2,26
